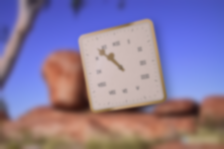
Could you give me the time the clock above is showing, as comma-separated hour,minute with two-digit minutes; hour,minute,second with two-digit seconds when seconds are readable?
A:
10,53
